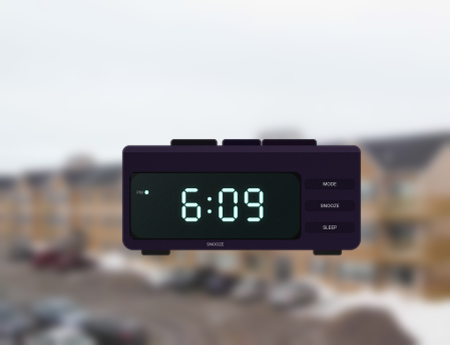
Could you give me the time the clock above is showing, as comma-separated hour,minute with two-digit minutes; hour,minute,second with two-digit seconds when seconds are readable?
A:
6,09
